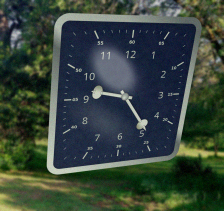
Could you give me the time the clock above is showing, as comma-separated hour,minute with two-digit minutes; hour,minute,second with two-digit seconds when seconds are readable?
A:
9,24
